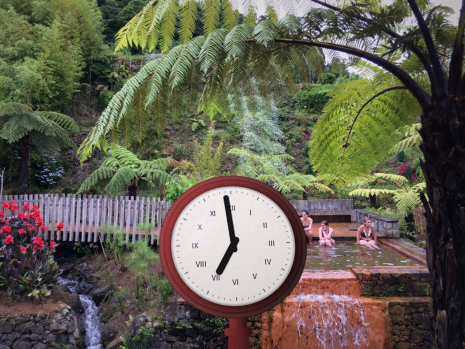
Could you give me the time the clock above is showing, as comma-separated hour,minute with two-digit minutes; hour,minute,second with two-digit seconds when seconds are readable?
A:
6,59
